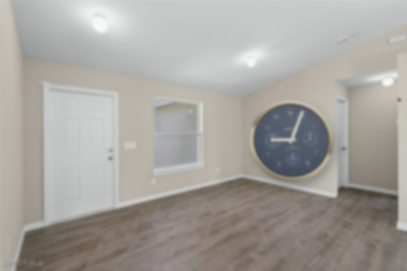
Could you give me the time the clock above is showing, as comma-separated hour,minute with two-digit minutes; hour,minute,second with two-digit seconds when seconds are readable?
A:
9,04
